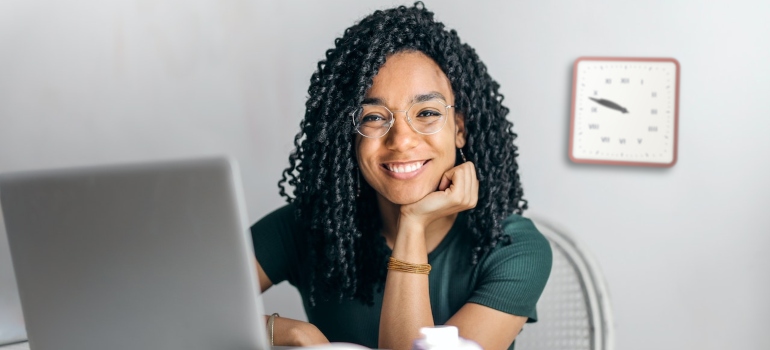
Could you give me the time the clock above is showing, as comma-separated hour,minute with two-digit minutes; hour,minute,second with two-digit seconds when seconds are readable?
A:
9,48
